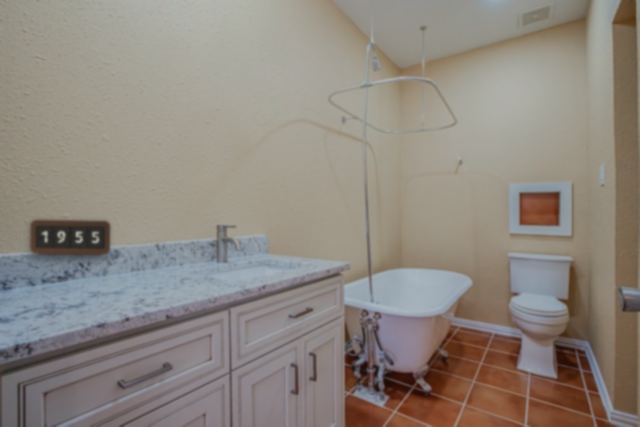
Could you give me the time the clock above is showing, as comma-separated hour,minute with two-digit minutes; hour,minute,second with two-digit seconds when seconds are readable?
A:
19,55
